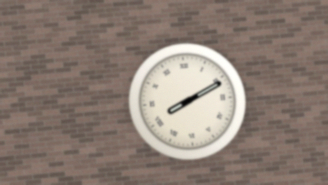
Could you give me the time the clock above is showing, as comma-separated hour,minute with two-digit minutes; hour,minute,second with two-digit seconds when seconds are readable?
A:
8,11
